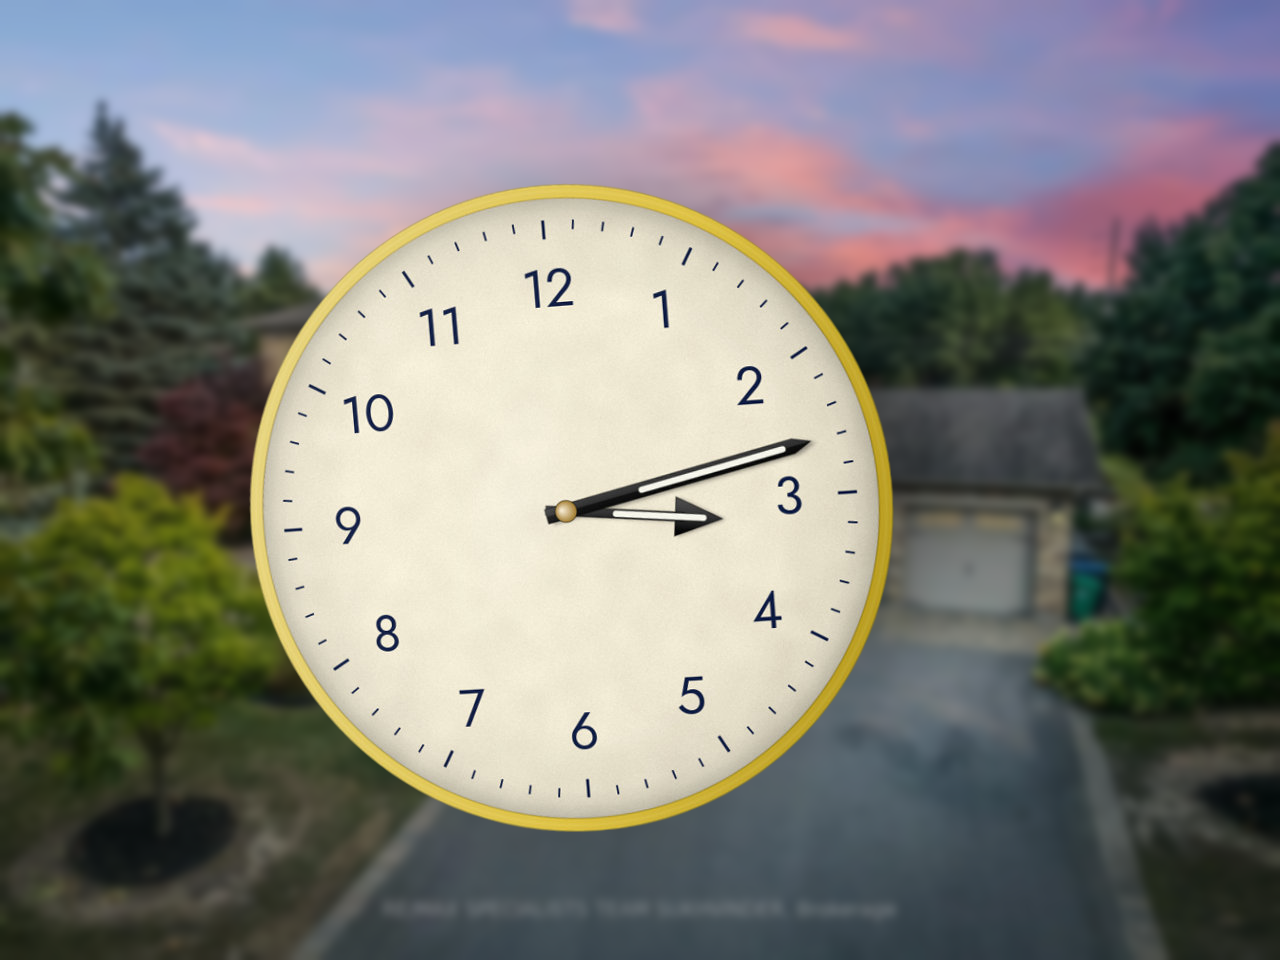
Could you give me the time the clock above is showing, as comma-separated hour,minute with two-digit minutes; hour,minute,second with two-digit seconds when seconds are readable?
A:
3,13
